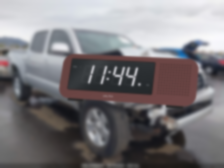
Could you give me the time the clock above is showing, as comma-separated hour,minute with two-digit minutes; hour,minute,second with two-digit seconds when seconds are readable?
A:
11,44
